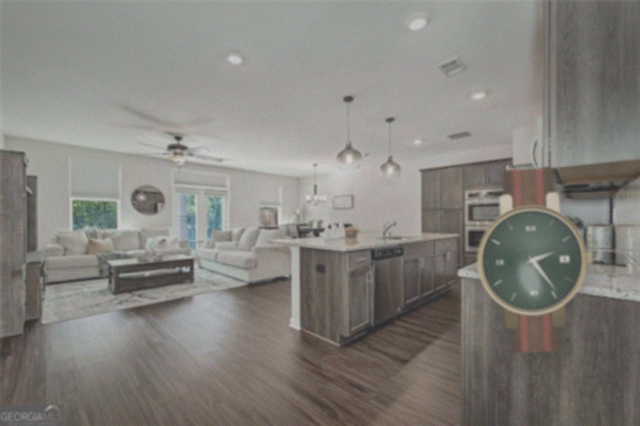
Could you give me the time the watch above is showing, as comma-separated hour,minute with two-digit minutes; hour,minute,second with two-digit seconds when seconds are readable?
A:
2,24
